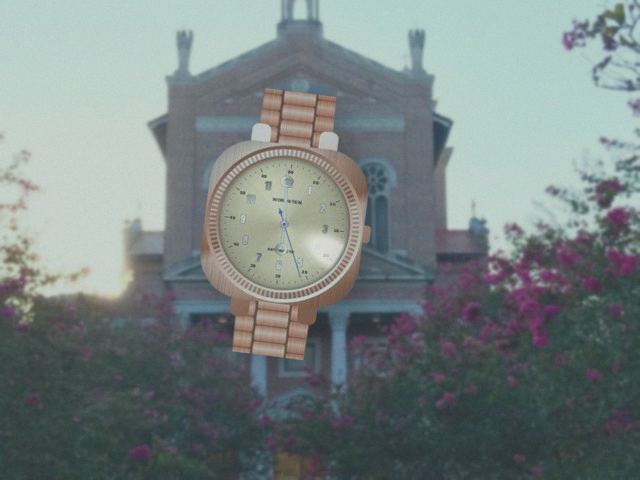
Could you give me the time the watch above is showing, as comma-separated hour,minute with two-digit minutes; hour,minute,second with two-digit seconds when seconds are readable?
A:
5,59,26
